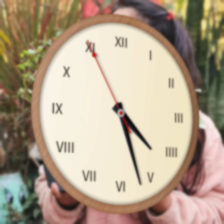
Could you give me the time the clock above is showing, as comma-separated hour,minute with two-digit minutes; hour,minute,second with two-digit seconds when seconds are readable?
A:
4,26,55
